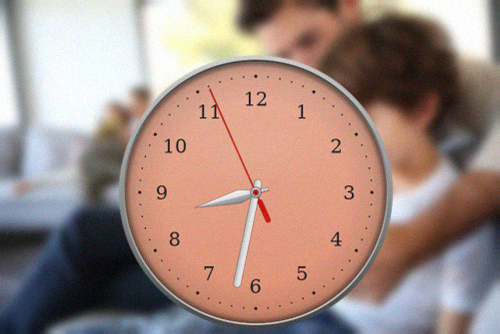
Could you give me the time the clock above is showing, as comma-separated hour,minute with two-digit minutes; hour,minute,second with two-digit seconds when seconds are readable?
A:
8,31,56
